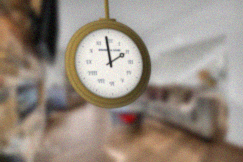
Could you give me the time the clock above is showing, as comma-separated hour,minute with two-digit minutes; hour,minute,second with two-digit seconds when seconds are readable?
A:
1,59
